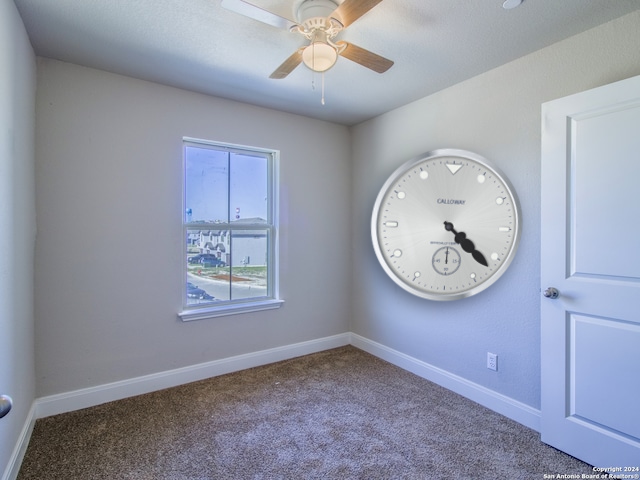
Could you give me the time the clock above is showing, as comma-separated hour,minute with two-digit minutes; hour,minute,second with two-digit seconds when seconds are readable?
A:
4,22
